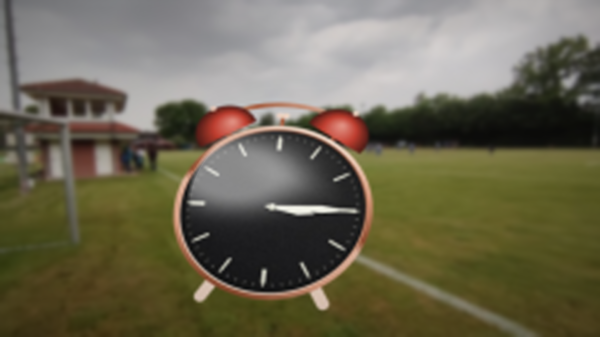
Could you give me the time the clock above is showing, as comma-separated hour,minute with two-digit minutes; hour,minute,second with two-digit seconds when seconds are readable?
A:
3,15
